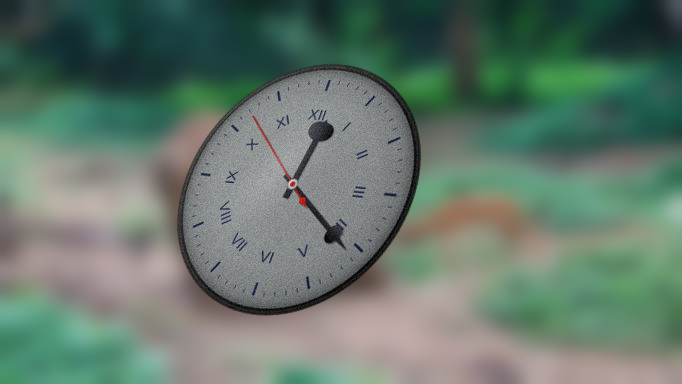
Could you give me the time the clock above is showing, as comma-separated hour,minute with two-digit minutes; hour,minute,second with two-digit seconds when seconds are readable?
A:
12,20,52
